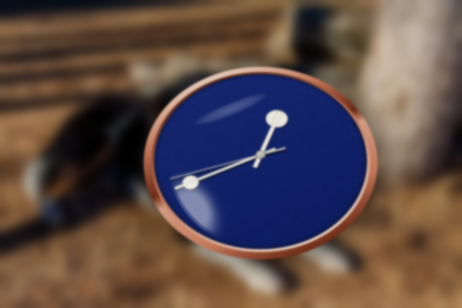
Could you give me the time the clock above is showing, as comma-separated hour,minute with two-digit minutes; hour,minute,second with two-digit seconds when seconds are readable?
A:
12,40,42
